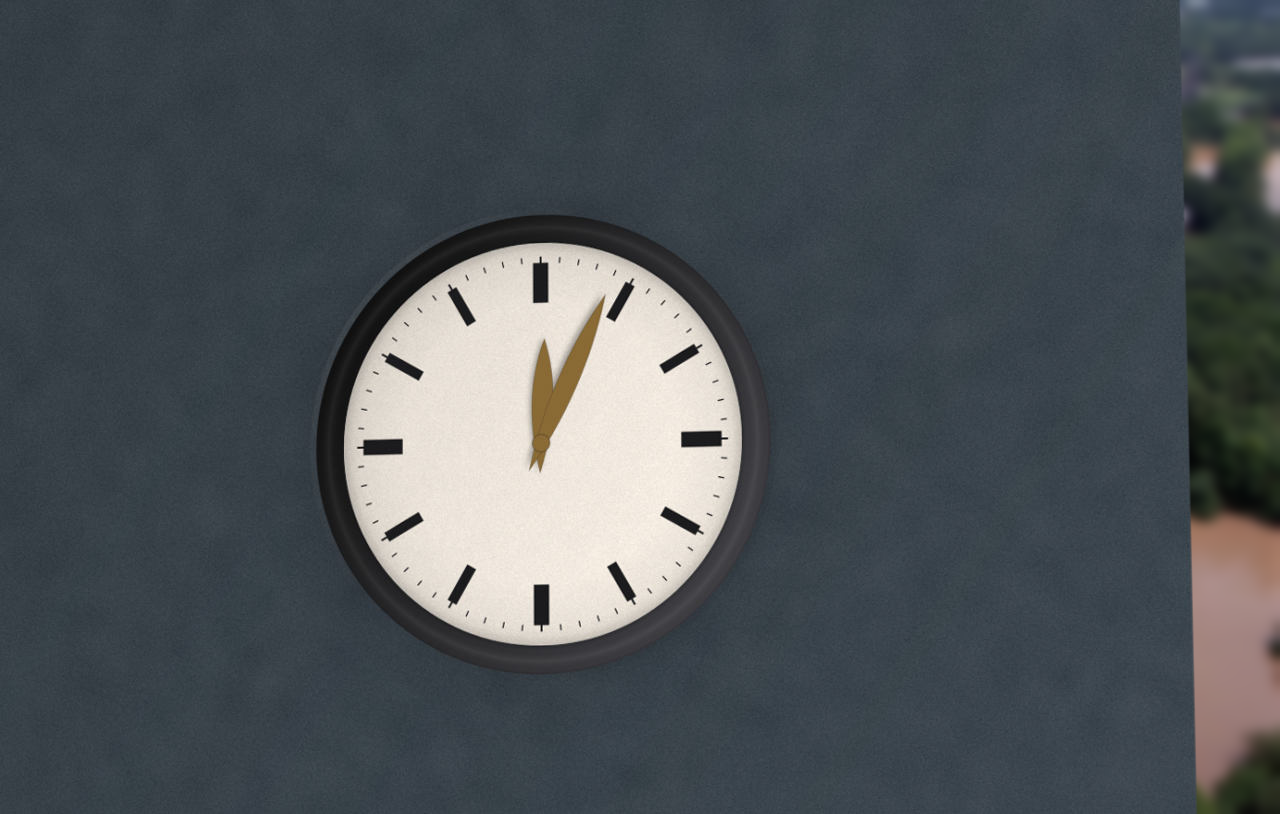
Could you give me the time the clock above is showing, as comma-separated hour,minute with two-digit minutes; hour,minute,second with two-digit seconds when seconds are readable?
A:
12,04
